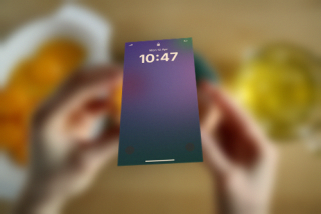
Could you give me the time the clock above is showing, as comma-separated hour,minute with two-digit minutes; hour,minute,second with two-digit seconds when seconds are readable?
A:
10,47
